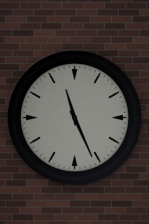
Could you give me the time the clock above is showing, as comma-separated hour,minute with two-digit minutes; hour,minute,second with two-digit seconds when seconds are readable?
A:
11,26
